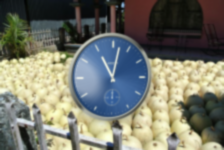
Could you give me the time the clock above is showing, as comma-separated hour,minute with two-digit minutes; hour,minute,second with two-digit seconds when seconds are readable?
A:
11,02
